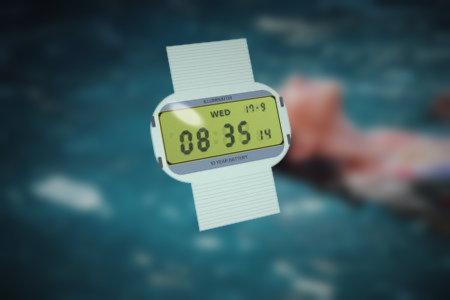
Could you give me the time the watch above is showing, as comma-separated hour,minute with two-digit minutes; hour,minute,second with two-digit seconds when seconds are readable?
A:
8,35,14
